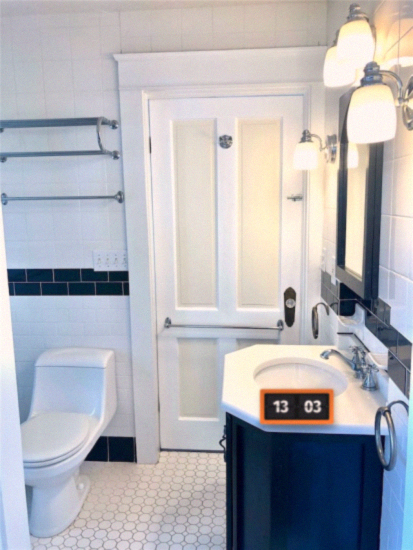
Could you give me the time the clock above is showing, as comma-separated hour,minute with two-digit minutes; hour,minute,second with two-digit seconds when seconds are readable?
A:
13,03
